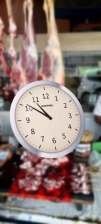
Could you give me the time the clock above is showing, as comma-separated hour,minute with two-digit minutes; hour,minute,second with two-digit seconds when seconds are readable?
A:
10,51
